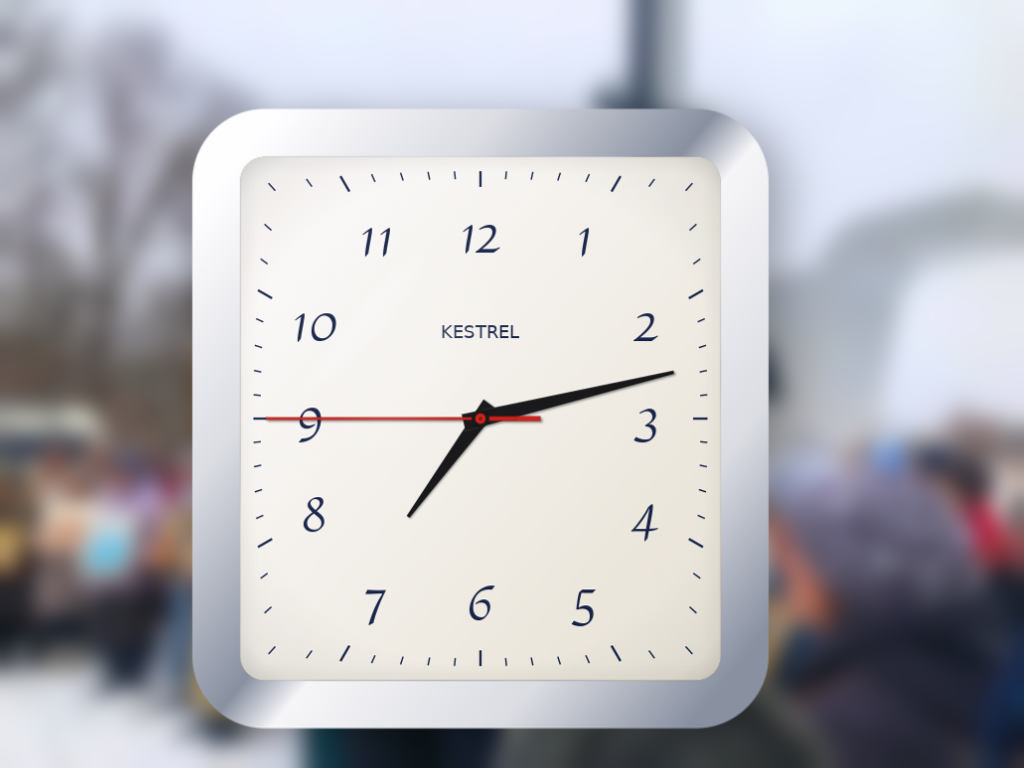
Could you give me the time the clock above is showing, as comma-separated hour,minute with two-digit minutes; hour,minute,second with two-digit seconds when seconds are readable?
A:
7,12,45
